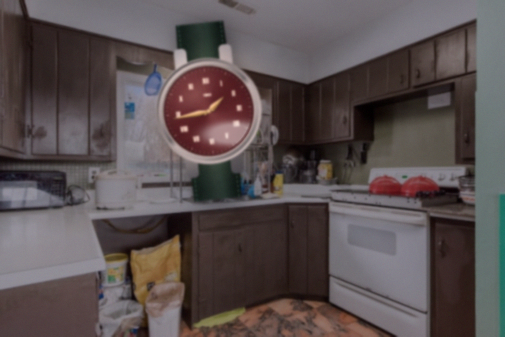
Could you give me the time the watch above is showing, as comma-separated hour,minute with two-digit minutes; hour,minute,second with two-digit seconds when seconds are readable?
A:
1,44
